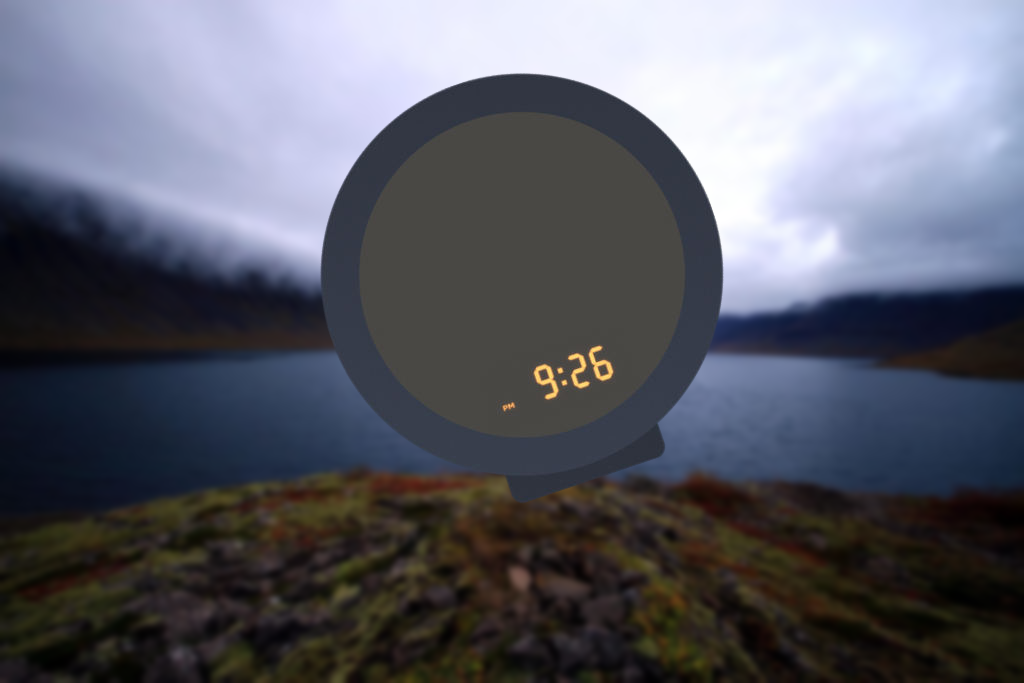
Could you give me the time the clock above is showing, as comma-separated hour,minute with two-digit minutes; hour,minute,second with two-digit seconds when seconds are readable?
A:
9,26
